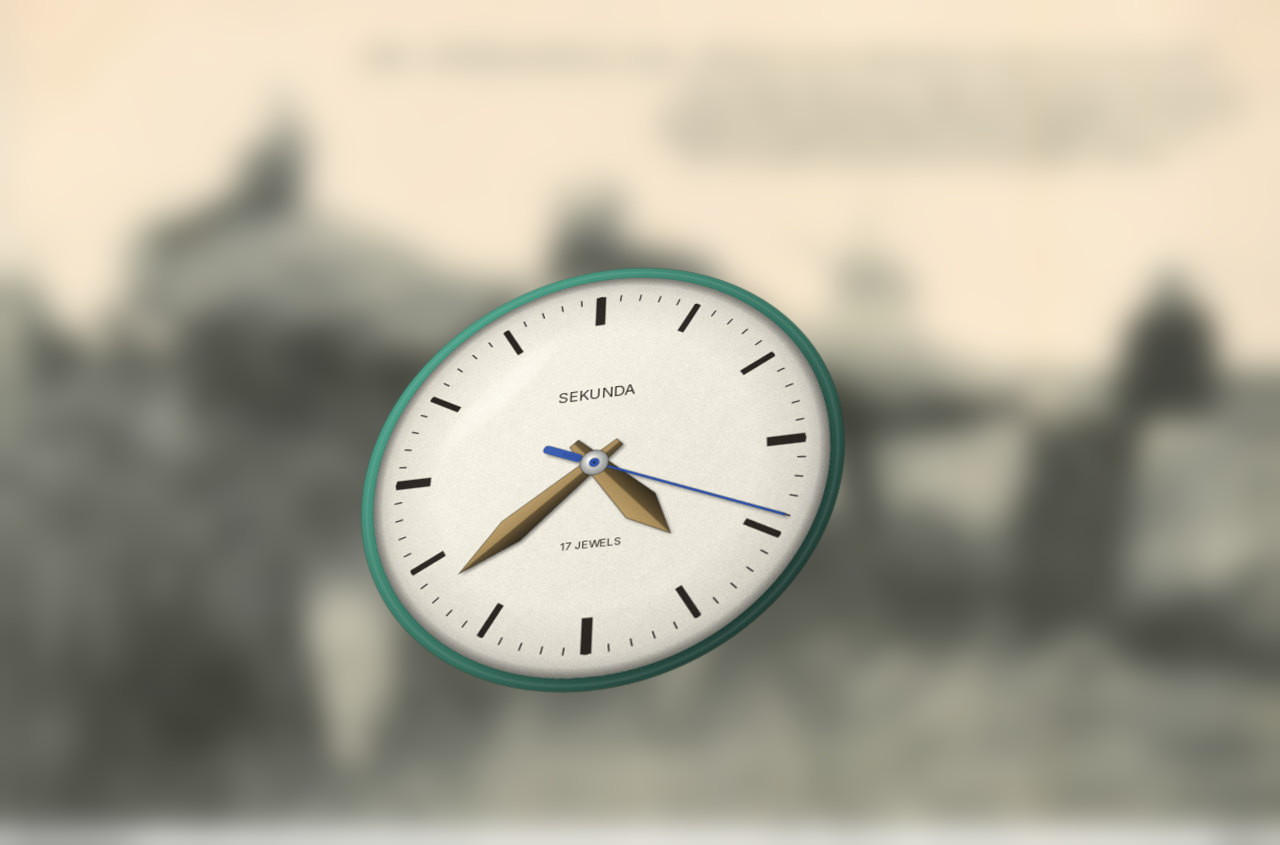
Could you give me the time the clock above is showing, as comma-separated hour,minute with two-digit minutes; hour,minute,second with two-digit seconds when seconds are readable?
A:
4,38,19
